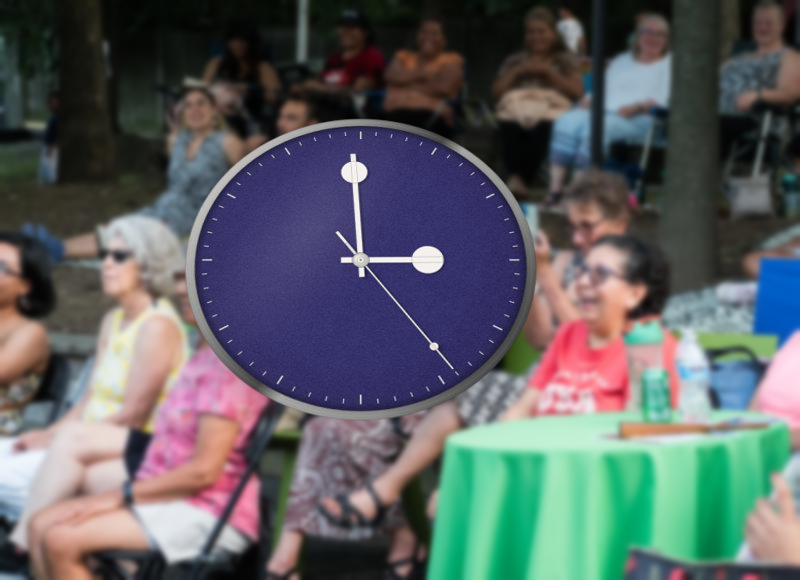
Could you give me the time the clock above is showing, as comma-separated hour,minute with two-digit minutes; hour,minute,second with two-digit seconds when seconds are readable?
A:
2,59,24
